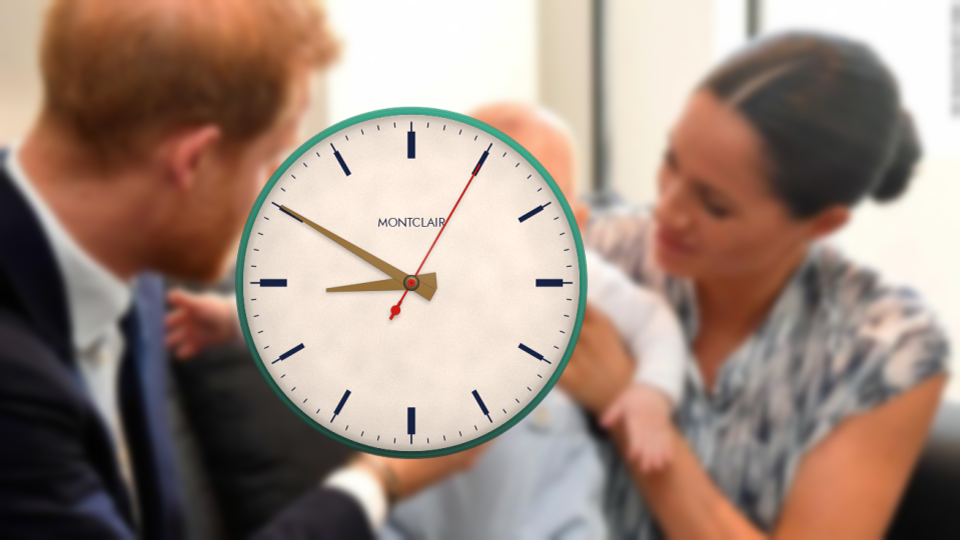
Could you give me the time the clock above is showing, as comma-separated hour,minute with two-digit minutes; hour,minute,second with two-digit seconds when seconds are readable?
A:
8,50,05
